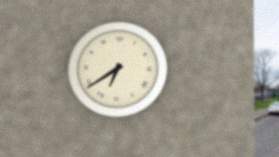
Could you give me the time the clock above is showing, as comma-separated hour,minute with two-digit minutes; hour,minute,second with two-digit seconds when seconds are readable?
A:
6,39
